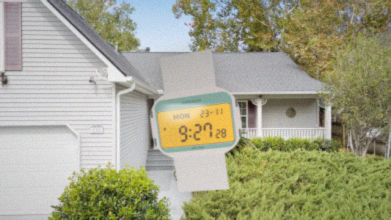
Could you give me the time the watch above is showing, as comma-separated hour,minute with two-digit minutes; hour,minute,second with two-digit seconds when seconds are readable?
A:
9,27
